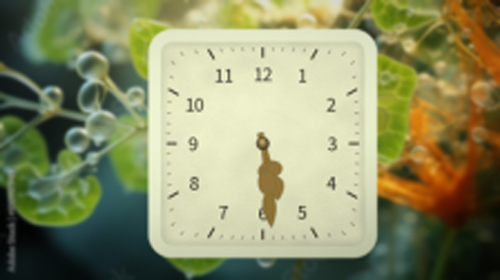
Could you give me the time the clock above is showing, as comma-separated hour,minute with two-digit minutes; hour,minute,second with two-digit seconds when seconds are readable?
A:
5,29
